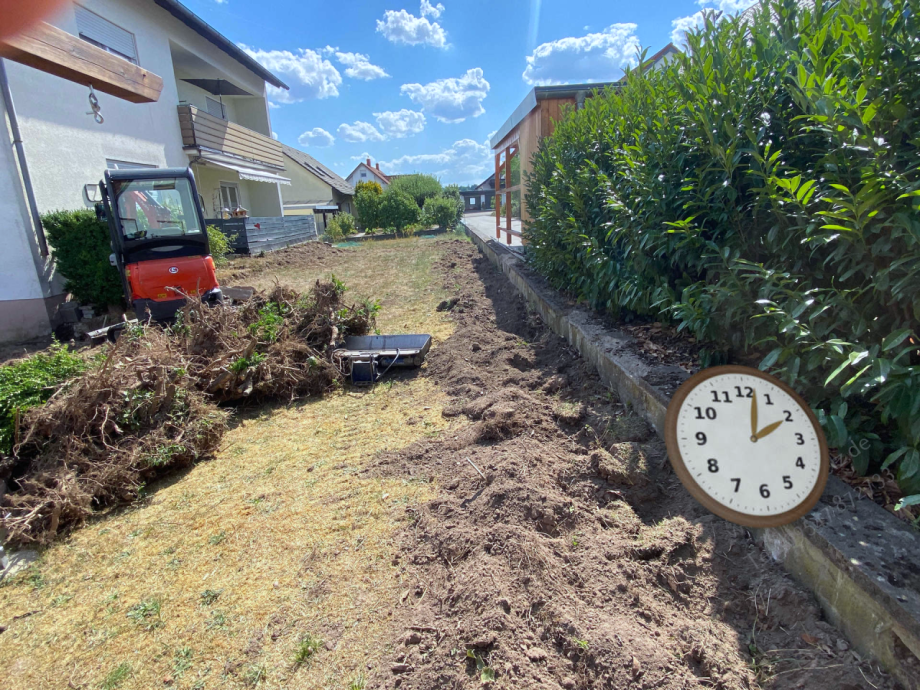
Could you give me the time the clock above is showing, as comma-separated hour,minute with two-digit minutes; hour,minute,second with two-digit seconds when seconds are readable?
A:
2,02
